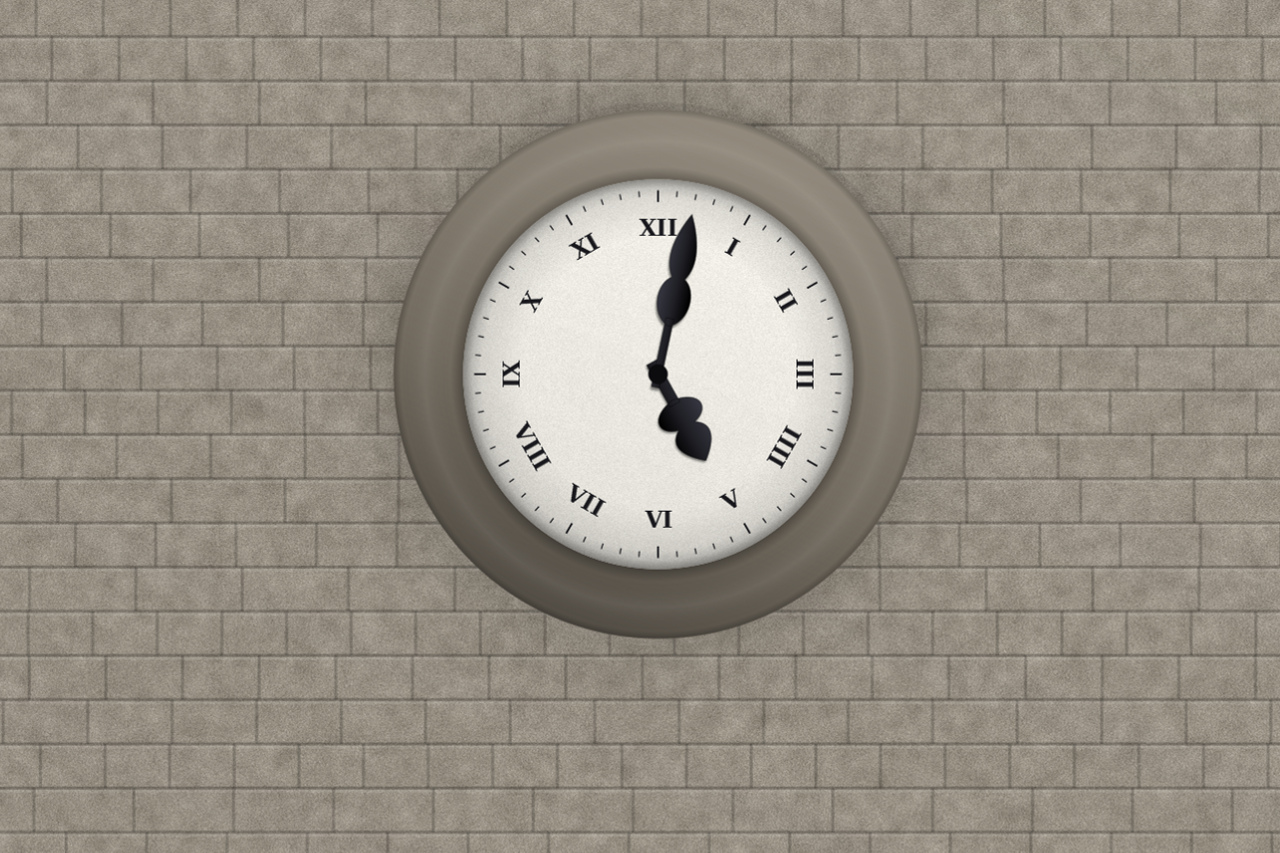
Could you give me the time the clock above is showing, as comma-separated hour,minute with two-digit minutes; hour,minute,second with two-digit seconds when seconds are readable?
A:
5,02
